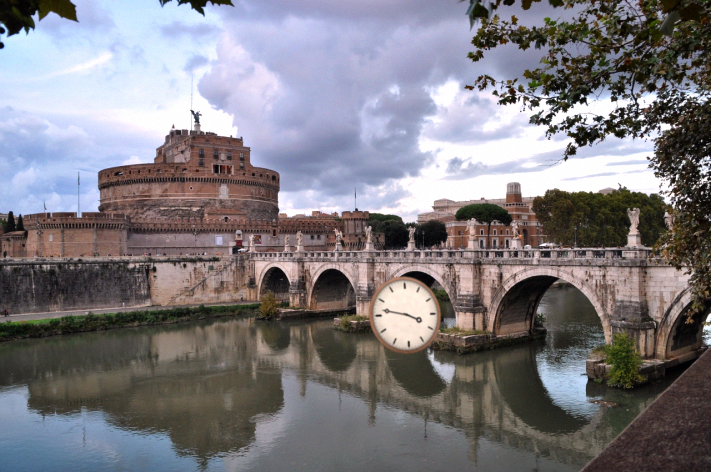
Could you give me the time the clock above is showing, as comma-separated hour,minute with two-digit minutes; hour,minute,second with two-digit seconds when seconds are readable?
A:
3,47
